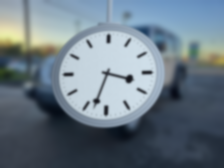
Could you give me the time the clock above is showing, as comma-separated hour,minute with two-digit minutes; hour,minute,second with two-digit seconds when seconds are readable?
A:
3,33
